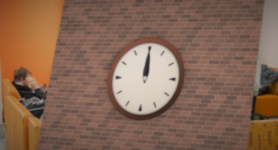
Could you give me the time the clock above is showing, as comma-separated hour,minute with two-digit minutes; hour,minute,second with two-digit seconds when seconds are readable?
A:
12,00
